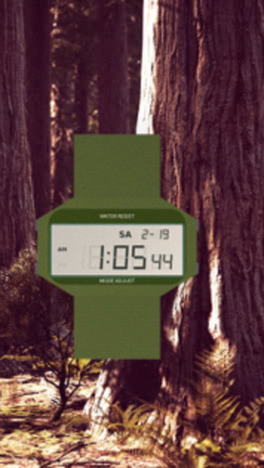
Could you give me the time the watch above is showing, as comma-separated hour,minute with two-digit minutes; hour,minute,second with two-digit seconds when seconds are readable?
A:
1,05,44
